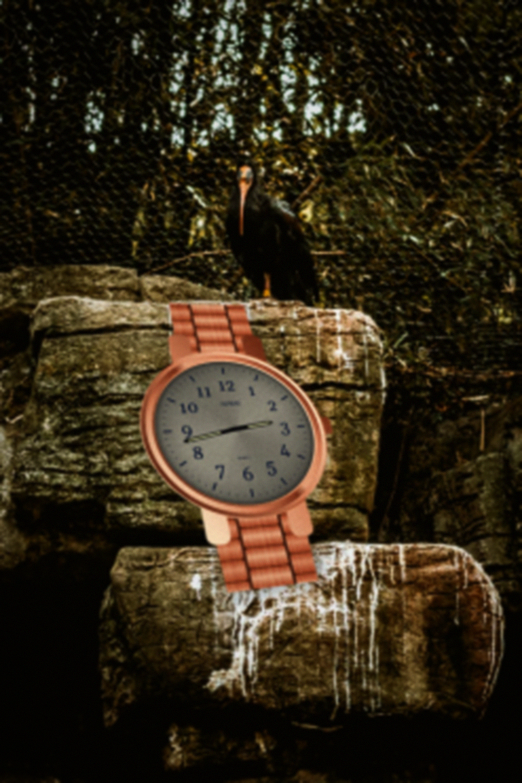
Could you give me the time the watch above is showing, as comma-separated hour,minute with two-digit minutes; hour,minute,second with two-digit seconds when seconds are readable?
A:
2,43
